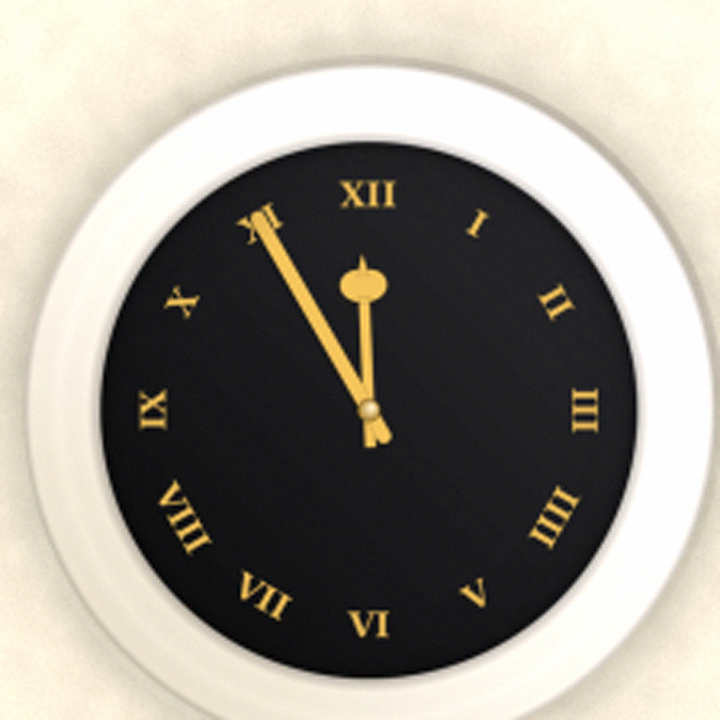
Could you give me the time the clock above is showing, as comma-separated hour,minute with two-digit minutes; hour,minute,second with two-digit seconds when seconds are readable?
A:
11,55
